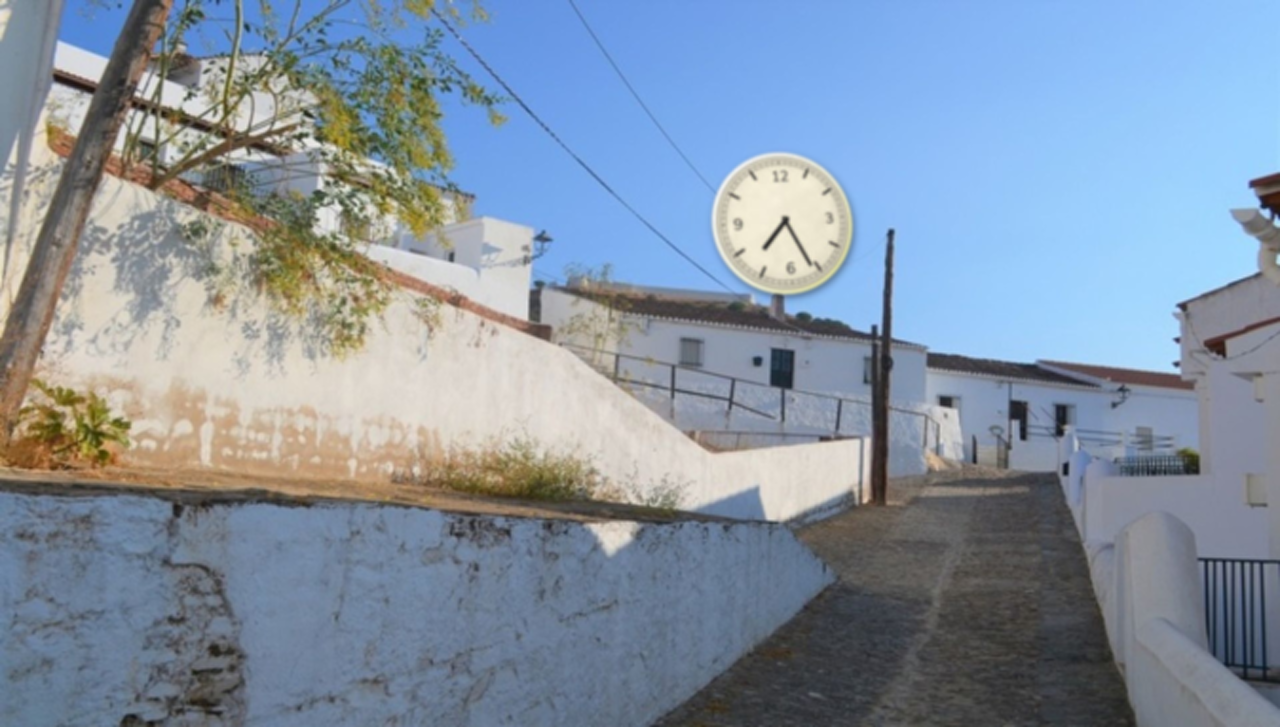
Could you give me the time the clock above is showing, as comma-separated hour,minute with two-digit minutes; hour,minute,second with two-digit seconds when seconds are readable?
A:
7,26
